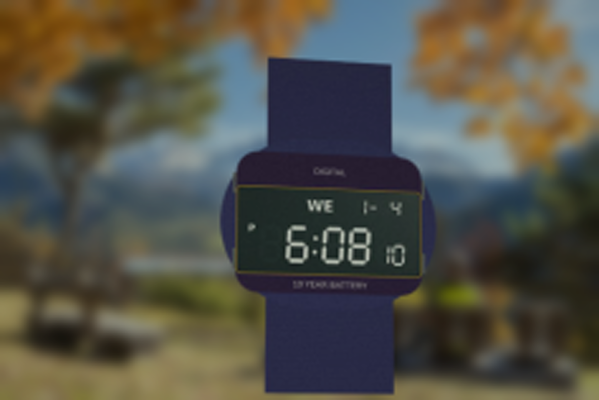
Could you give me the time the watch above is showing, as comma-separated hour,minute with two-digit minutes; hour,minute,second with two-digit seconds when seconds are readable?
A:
6,08,10
